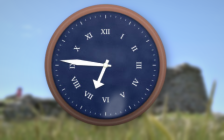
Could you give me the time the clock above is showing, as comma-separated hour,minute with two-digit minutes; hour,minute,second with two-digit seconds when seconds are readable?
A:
6,46
